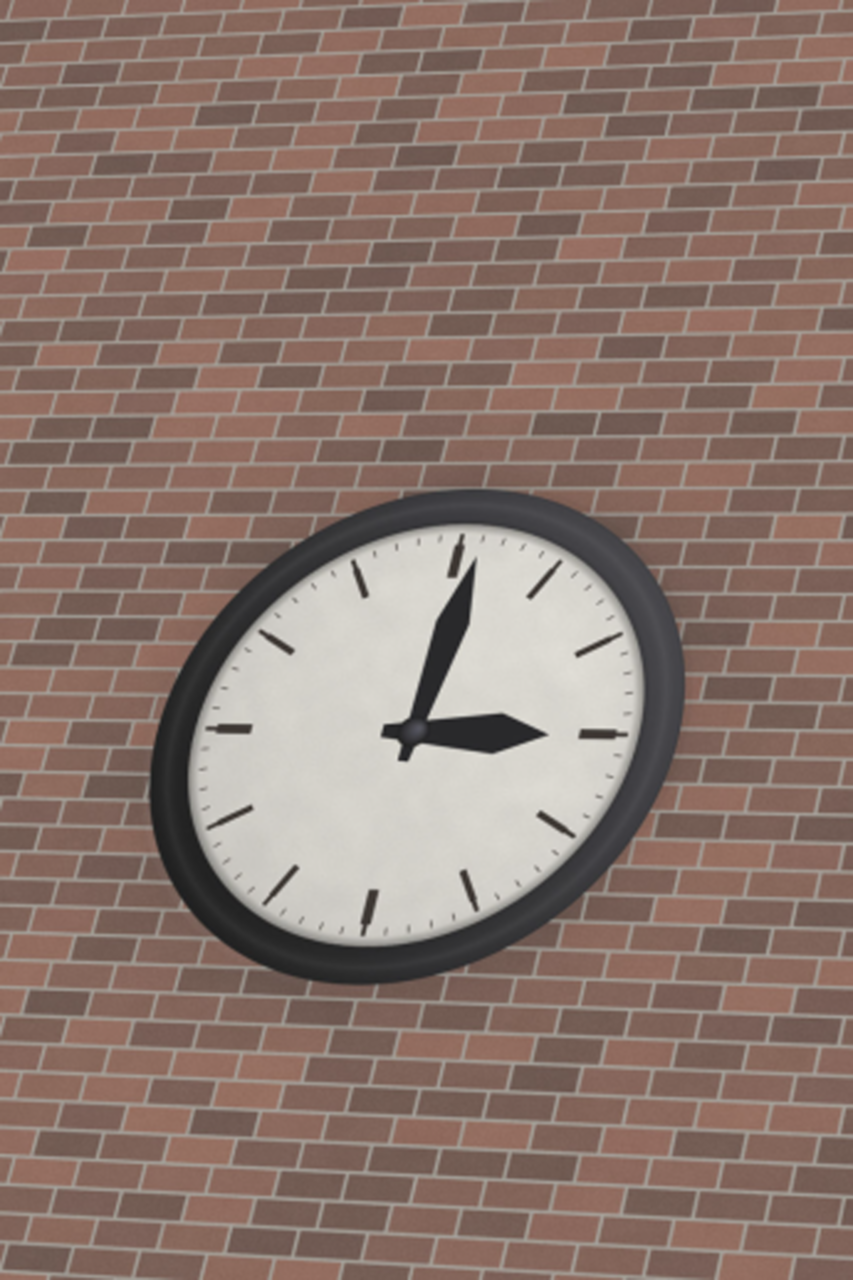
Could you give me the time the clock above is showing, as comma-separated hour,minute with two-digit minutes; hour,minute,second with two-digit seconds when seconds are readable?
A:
3,01
